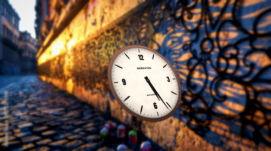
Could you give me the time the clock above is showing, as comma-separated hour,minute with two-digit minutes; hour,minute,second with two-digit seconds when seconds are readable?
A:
5,26
